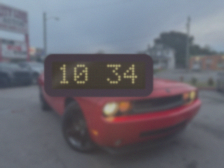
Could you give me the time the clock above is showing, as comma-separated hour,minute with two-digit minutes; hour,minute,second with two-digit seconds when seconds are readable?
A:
10,34
